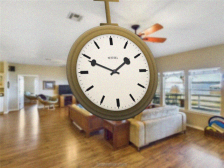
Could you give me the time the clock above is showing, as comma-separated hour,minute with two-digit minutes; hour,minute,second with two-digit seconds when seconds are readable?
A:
1,49
